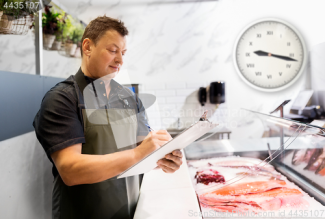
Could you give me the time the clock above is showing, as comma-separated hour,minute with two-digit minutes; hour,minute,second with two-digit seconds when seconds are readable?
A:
9,17
